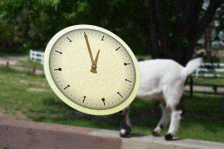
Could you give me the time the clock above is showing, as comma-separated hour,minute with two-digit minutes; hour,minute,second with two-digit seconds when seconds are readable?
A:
1,00
